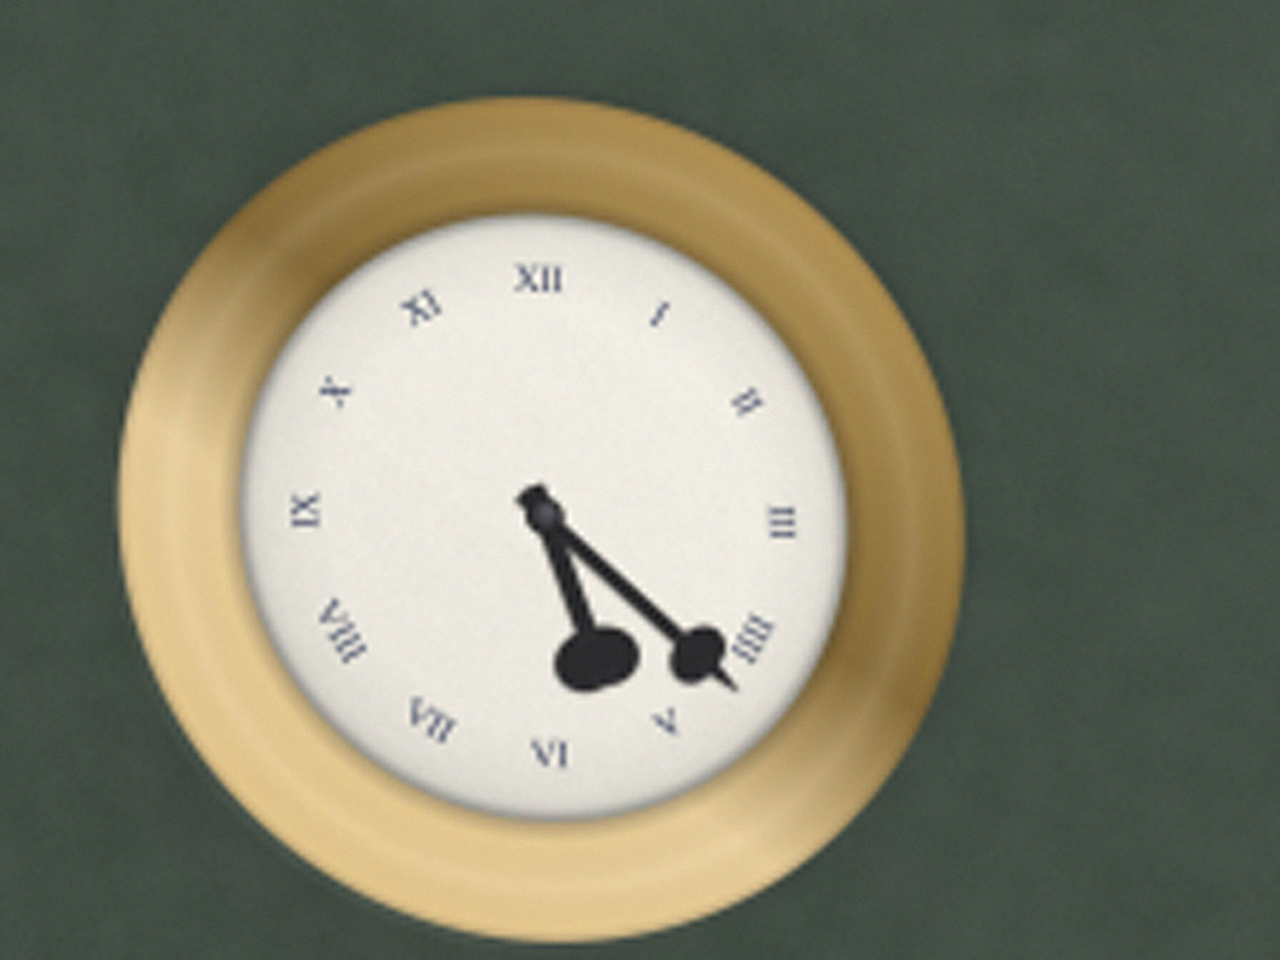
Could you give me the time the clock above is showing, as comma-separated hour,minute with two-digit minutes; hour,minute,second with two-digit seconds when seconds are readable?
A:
5,22
